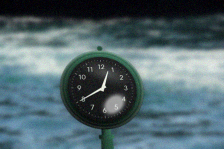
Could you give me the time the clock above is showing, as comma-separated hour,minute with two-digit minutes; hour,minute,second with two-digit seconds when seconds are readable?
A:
12,40
